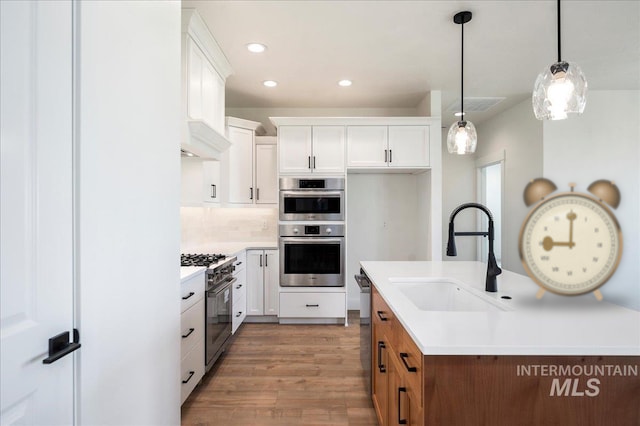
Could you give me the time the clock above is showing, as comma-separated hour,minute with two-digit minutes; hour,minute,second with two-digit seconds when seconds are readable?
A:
9,00
